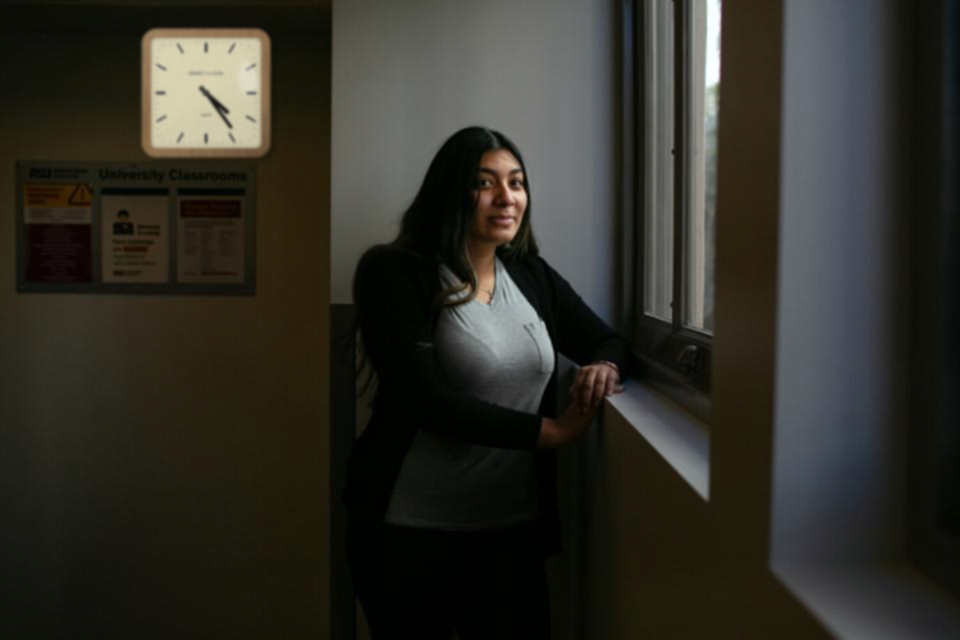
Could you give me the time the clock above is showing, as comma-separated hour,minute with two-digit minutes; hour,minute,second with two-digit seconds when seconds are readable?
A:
4,24
